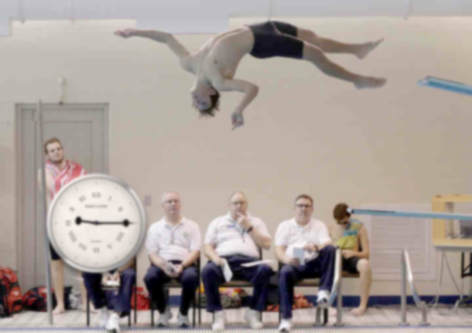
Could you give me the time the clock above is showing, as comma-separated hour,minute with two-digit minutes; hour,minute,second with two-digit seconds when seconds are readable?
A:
9,15
